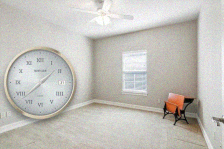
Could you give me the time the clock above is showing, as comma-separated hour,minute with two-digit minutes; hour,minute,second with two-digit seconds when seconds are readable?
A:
1,38
